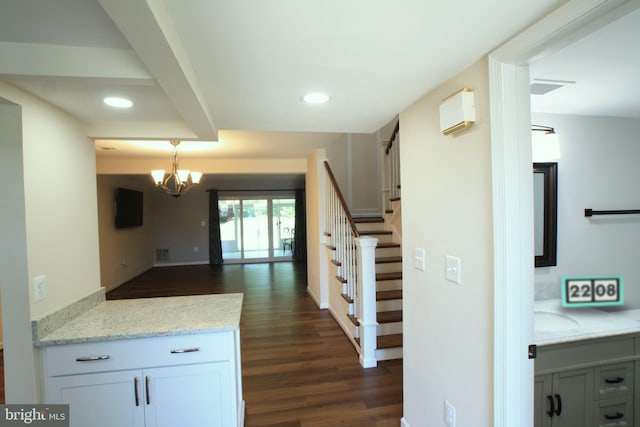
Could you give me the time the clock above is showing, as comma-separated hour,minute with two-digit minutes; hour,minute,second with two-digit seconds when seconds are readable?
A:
22,08
